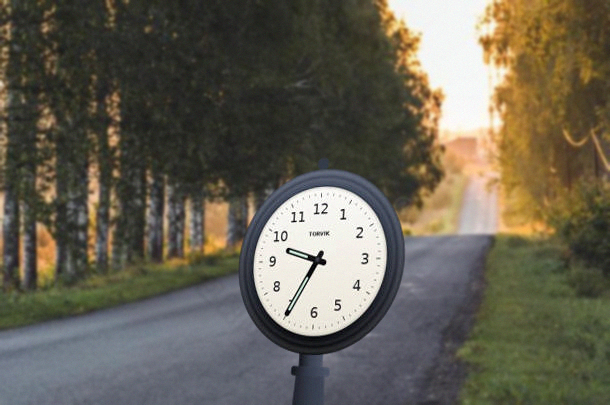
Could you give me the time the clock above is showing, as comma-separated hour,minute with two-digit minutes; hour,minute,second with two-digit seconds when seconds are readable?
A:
9,35
